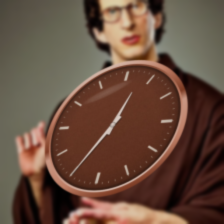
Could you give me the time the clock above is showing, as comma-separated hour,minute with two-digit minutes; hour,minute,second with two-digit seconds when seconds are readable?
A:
12,35
